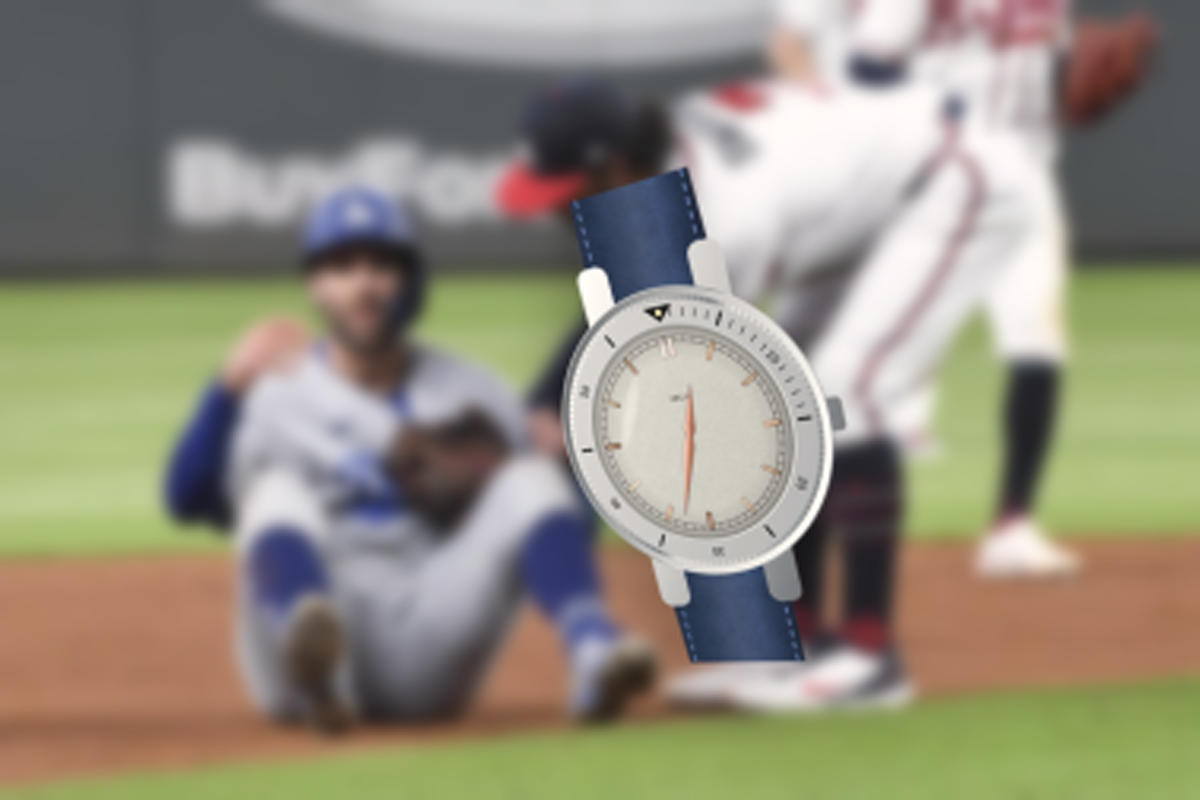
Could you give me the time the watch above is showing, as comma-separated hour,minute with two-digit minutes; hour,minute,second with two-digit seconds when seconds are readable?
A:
12,33
